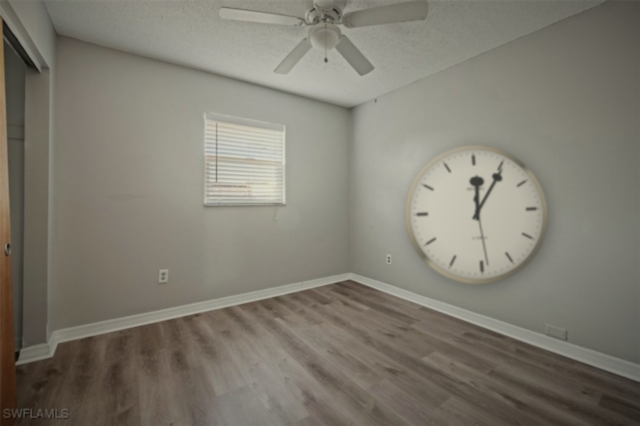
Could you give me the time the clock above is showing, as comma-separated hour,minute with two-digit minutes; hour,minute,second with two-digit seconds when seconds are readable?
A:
12,05,29
